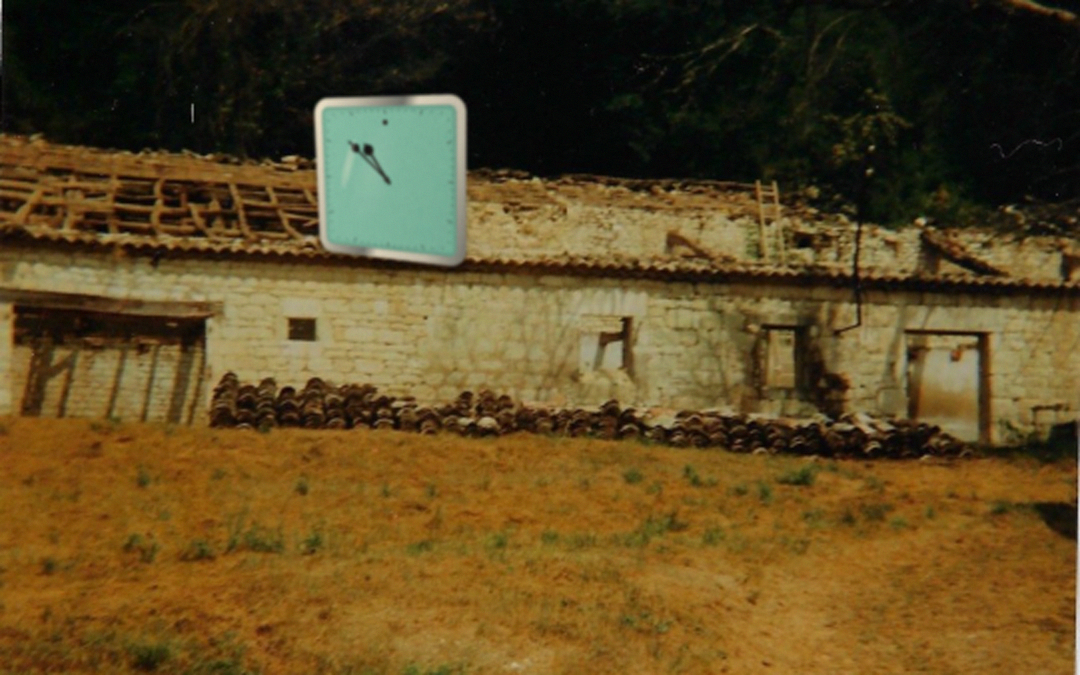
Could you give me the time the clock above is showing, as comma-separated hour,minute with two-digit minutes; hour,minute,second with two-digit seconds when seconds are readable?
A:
10,52
